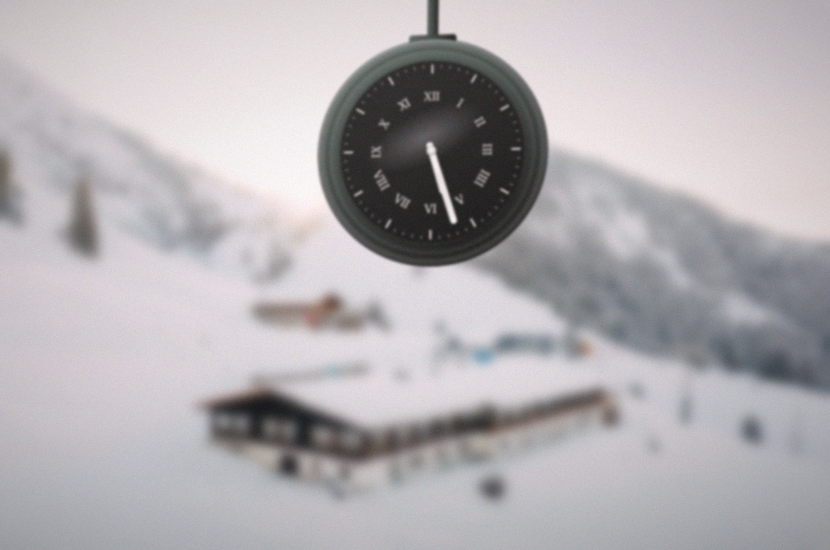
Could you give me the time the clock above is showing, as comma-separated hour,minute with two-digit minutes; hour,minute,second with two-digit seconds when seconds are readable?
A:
5,27
